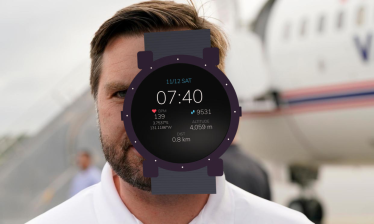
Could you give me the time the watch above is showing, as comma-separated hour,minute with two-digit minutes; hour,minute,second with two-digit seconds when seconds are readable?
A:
7,40
